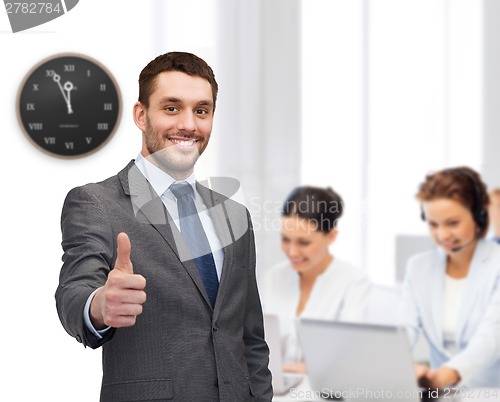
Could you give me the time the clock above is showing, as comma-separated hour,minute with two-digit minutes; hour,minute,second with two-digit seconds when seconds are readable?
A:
11,56
